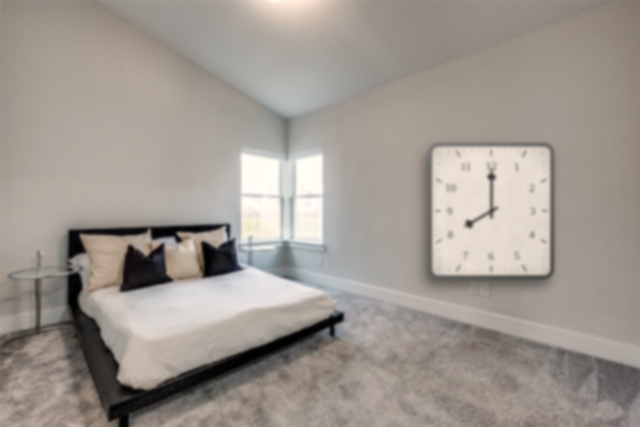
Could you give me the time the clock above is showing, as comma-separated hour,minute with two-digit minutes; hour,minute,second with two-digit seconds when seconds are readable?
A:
8,00
